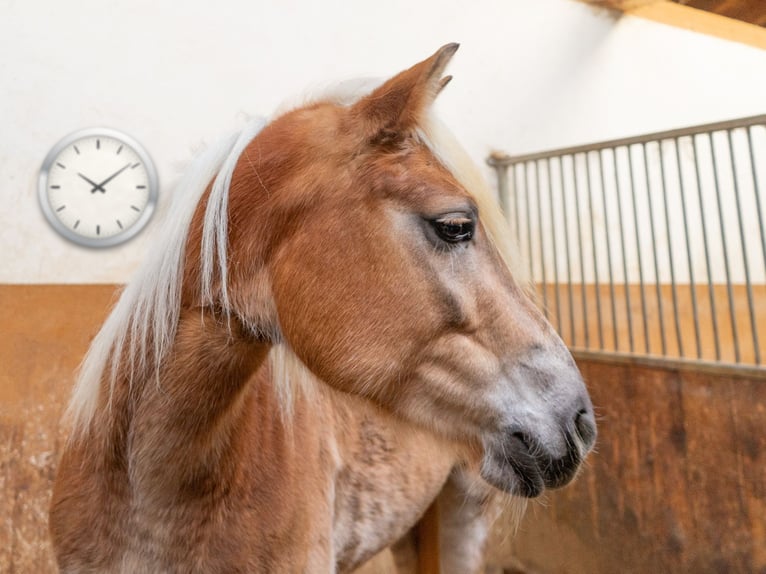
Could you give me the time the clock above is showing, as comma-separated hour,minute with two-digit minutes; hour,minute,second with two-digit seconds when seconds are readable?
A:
10,09
